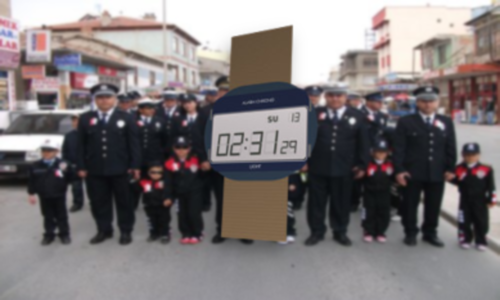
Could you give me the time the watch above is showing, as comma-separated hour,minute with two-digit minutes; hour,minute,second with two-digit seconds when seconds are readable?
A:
2,31,29
